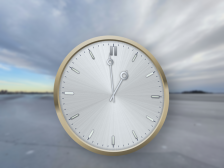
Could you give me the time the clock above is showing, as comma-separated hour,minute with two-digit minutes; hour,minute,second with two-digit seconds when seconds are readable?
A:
12,59
